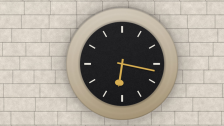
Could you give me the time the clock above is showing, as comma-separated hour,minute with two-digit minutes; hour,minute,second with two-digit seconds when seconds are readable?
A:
6,17
